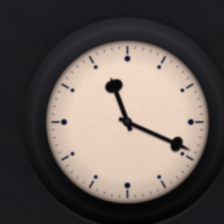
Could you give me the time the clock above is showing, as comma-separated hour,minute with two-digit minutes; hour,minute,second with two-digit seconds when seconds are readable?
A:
11,19
